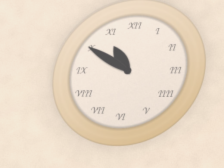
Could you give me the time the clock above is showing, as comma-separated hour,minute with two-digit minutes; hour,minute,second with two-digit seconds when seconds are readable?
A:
10,50
